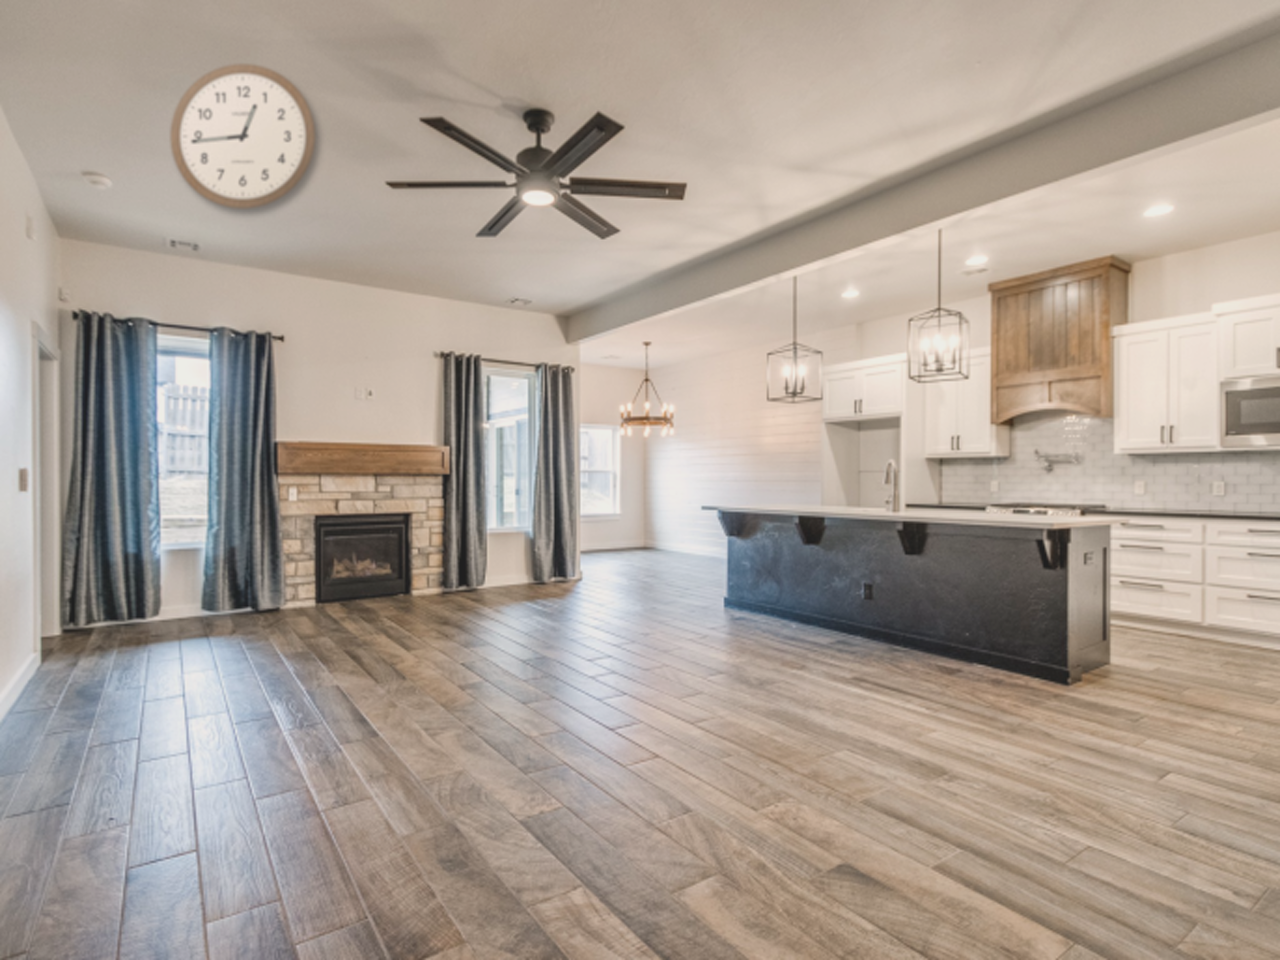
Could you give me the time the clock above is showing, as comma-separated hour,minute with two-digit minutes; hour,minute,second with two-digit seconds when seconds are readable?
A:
12,44
